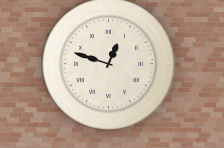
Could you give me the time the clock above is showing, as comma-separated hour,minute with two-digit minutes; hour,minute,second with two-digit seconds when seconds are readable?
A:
12,48
